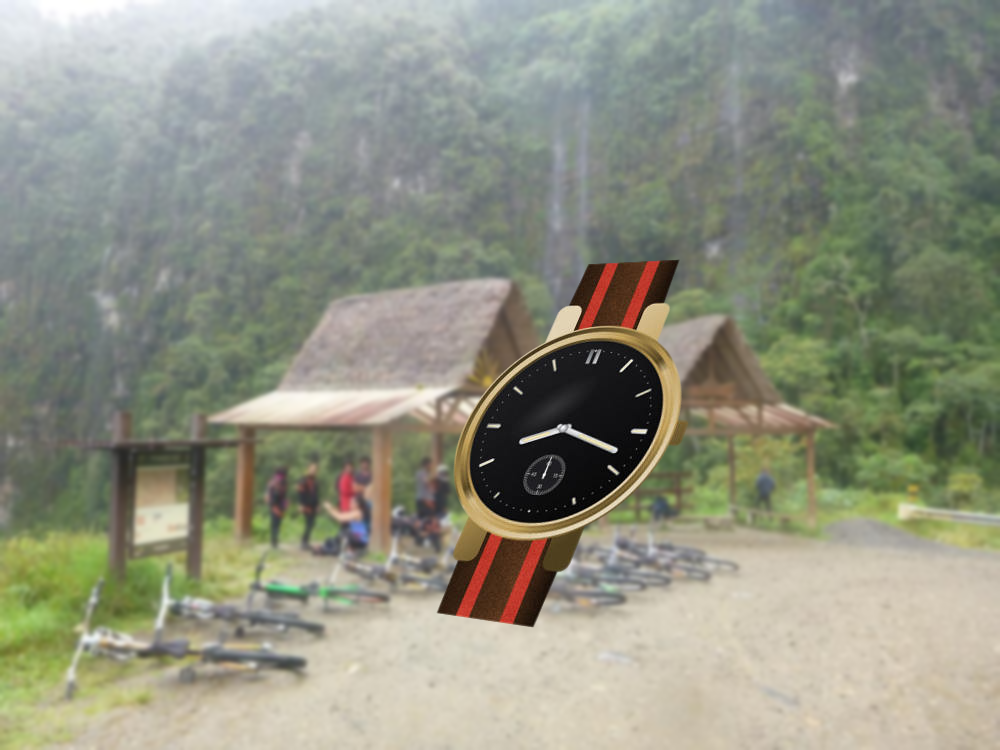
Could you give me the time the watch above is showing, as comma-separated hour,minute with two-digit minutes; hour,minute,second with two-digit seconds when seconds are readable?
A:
8,18
